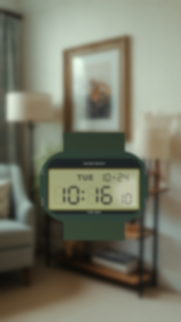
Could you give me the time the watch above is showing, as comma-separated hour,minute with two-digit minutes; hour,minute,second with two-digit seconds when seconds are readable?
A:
10,16,10
